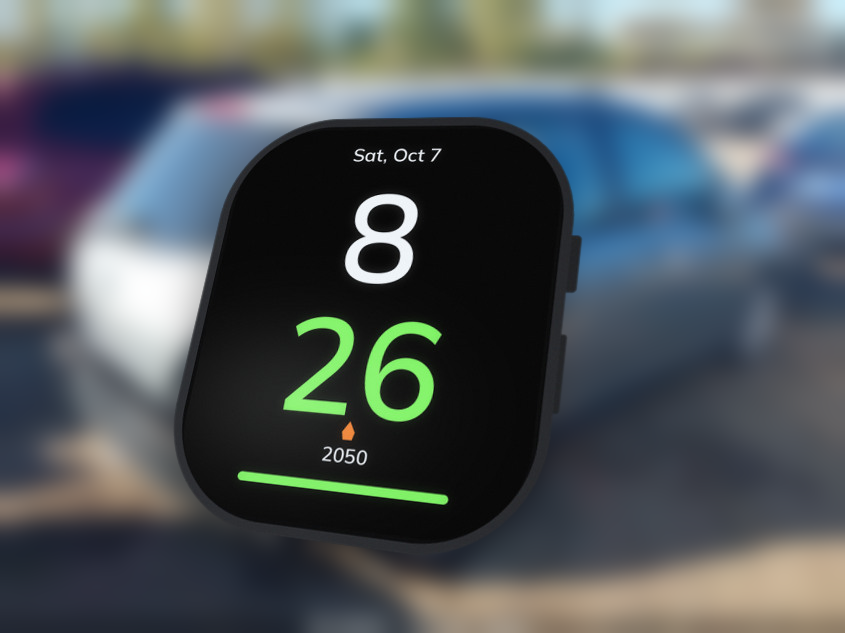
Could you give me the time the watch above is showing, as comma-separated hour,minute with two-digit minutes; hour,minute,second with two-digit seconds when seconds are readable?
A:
8,26
